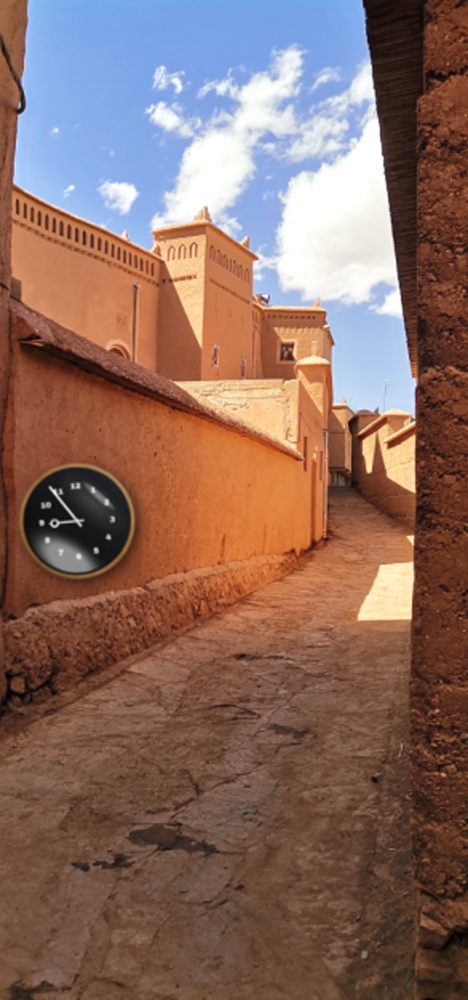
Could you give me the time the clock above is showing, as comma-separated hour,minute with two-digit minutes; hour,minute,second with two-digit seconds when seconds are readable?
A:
8,54
